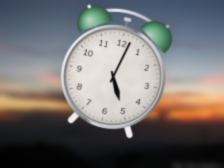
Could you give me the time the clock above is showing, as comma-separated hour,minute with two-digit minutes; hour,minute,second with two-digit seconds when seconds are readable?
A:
5,02
